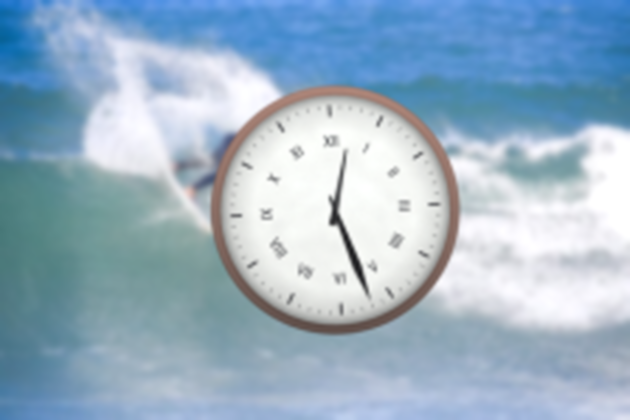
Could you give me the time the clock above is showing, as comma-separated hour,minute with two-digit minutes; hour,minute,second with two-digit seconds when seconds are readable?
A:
12,27
